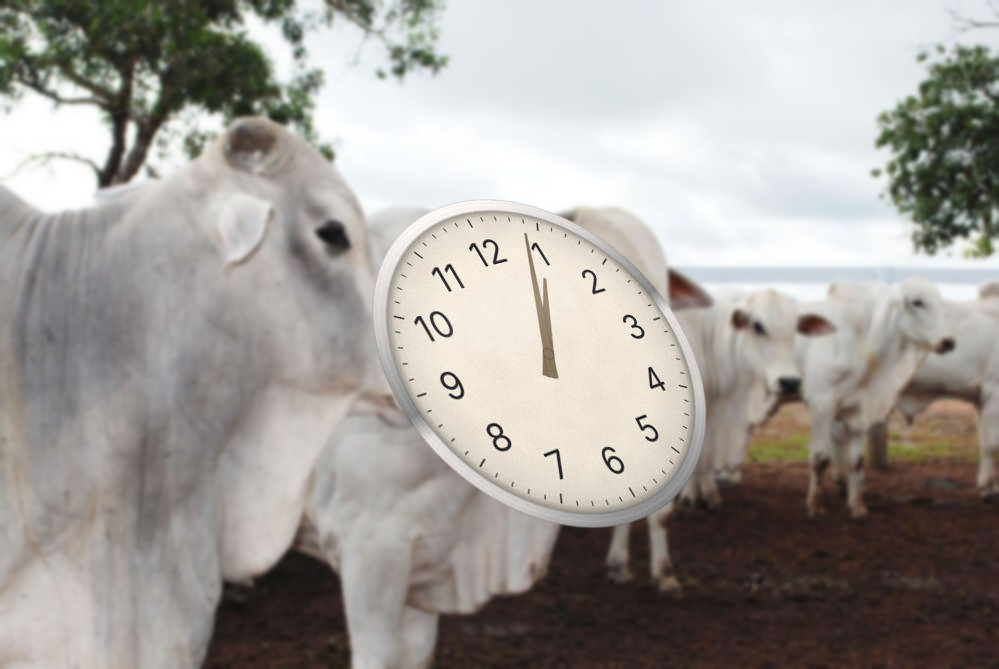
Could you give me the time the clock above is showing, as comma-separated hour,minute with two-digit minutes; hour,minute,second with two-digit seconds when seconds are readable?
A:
1,04
